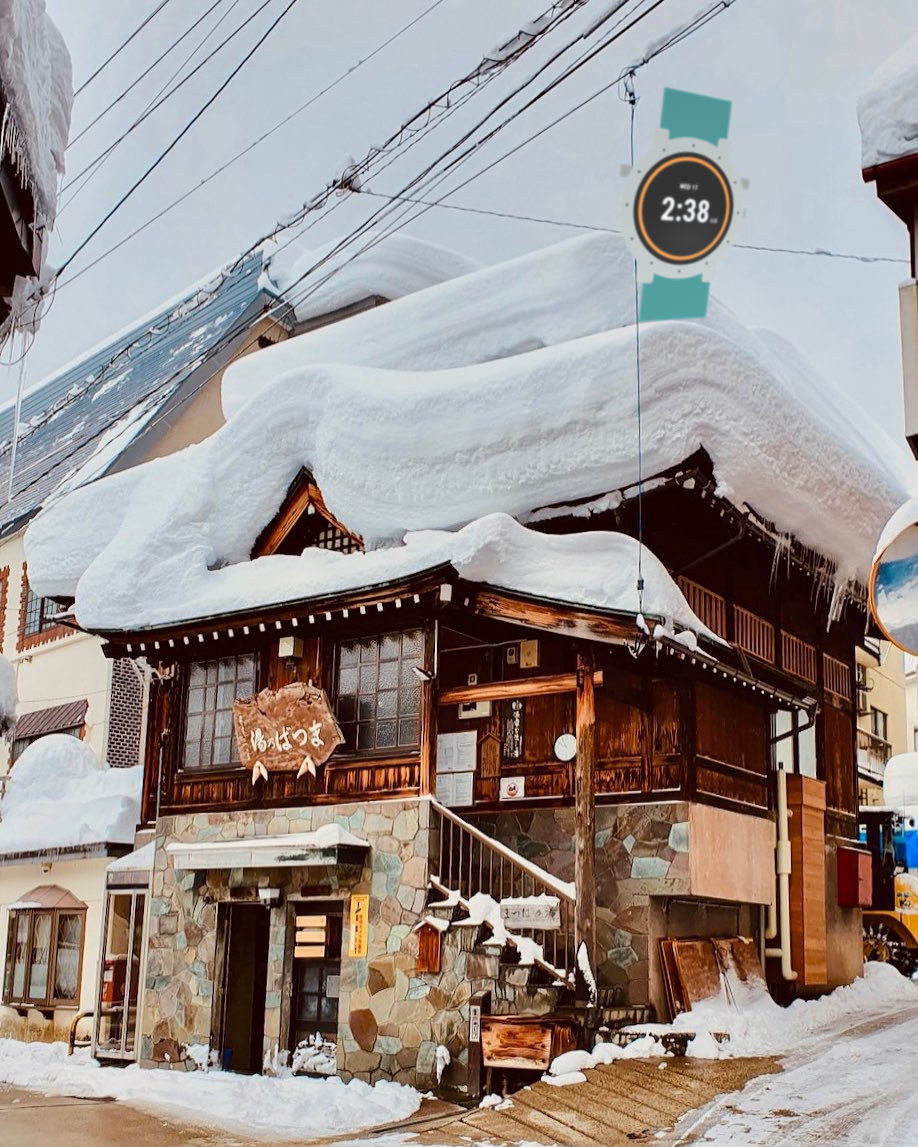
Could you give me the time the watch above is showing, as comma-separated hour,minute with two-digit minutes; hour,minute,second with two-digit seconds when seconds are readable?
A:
2,38
